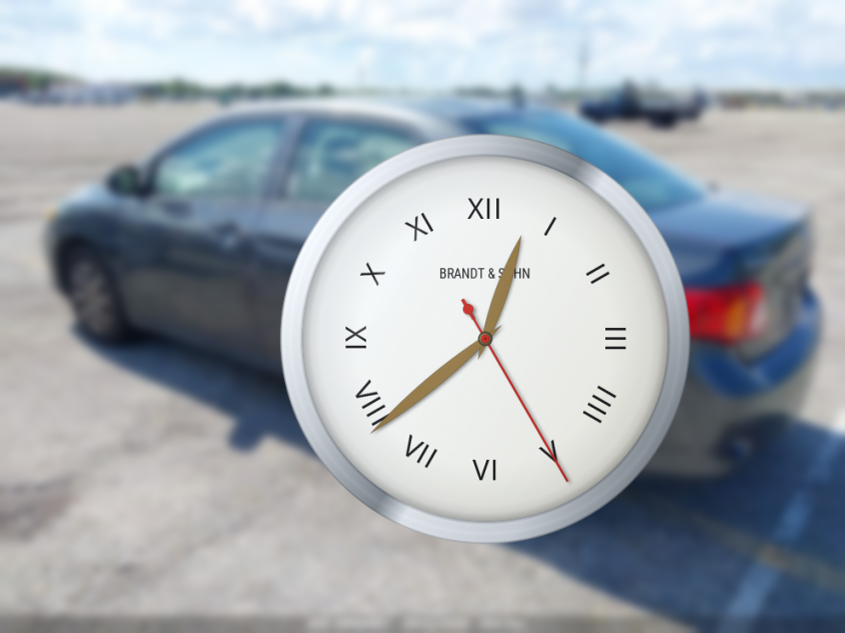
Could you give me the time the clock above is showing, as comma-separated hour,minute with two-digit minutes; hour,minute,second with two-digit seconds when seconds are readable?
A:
12,38,25
